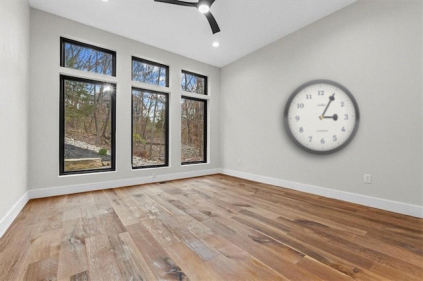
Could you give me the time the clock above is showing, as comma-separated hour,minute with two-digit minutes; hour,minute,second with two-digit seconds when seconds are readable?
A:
3,05
